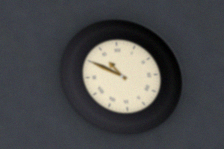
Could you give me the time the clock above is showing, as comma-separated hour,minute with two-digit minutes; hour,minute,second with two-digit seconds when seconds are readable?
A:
10,50
